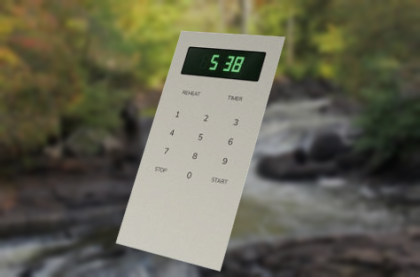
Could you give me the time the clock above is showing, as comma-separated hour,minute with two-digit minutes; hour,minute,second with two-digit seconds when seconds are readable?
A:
5,38
